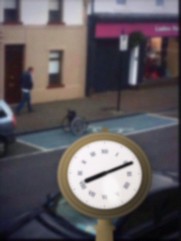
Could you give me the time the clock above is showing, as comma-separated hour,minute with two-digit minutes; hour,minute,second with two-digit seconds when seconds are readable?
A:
8,11
